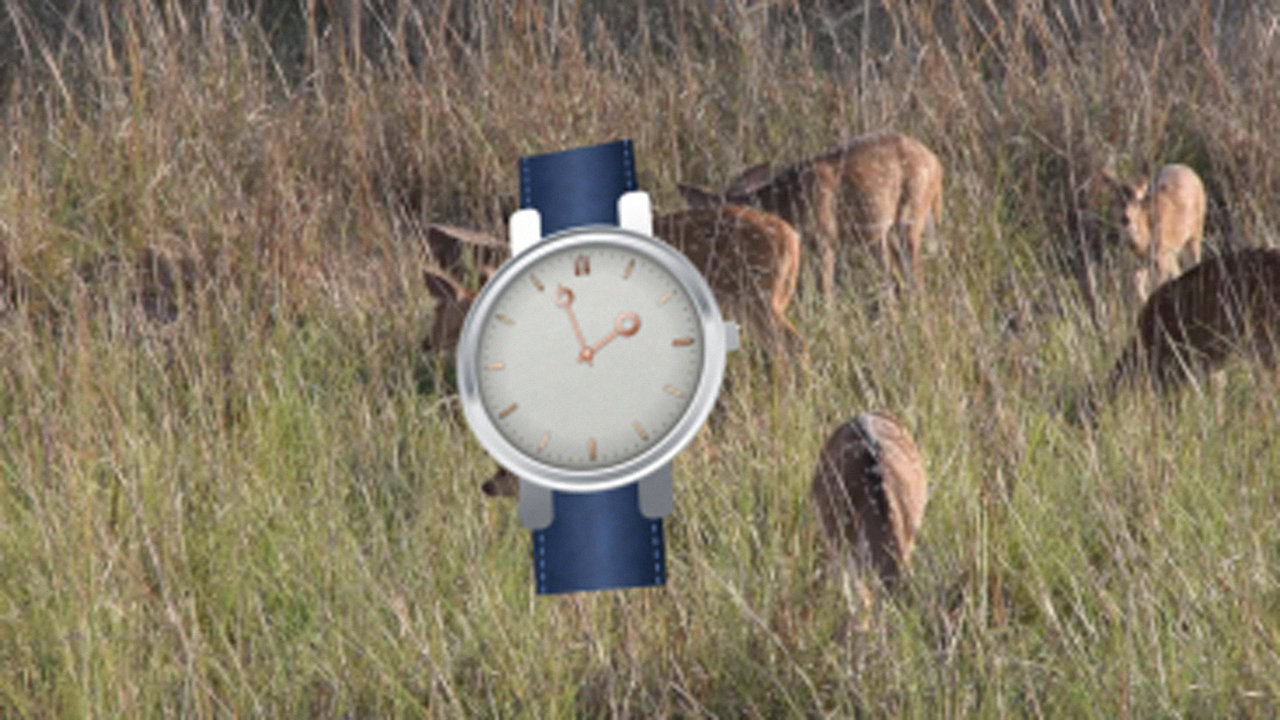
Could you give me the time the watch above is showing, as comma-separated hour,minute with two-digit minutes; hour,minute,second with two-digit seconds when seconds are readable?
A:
1,57
